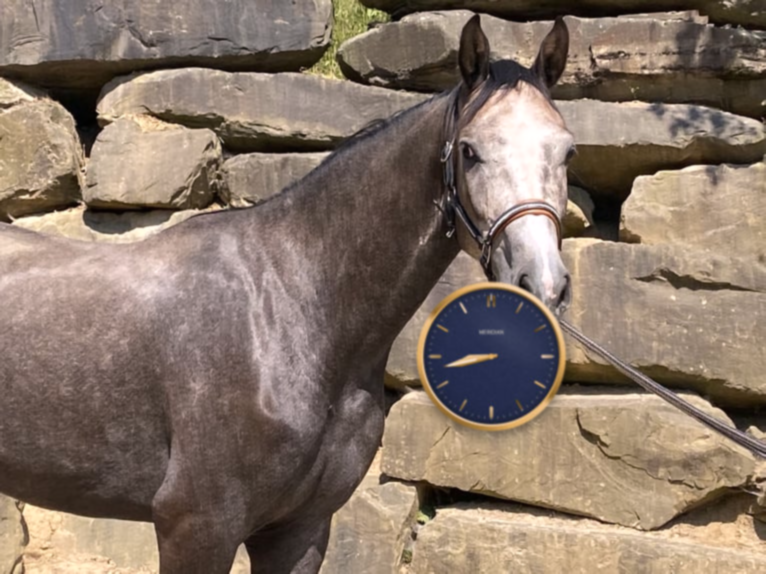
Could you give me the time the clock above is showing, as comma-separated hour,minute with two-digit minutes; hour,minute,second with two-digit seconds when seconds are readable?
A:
8,43
